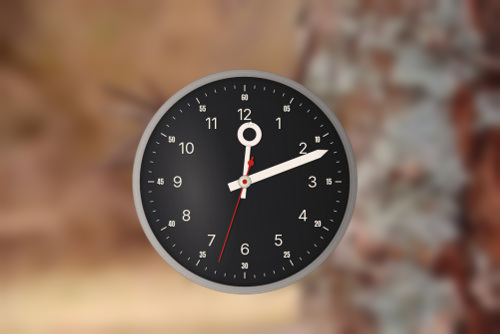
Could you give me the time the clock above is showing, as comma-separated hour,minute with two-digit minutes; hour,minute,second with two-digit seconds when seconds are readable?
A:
12,11,33
